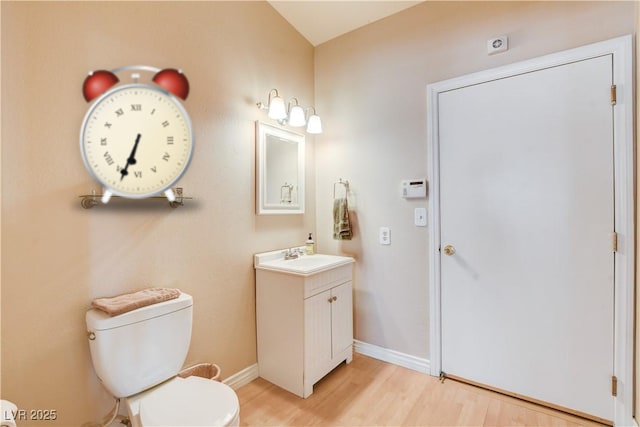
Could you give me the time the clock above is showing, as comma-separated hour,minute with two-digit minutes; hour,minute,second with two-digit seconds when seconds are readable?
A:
6,34
